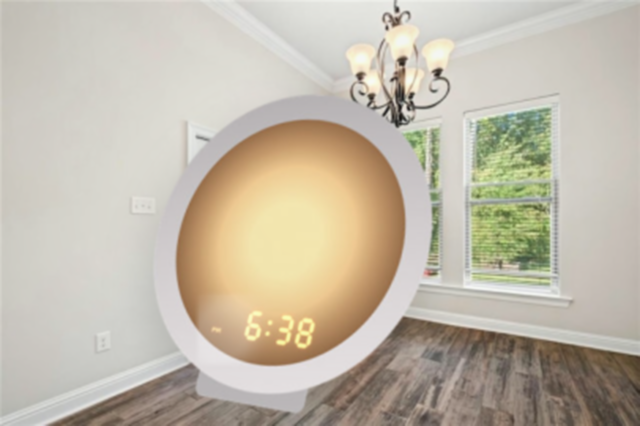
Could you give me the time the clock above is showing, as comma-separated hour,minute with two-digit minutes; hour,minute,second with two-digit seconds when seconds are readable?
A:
6,38
